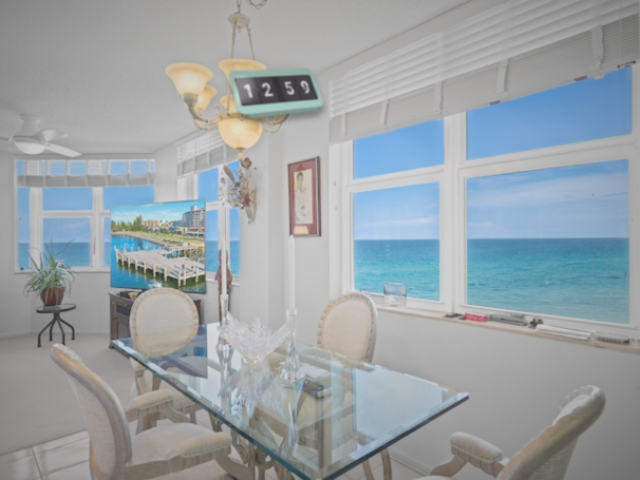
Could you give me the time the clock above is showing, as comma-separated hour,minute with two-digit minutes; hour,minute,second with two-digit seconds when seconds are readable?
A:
12,59
